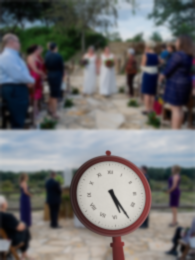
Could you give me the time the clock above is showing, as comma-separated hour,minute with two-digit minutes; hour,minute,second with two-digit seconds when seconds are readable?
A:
5,25
